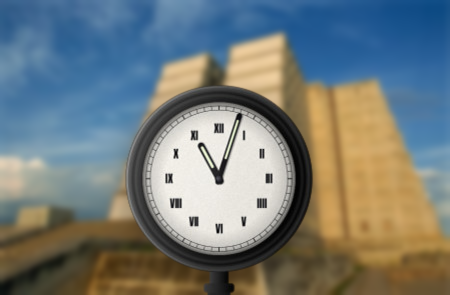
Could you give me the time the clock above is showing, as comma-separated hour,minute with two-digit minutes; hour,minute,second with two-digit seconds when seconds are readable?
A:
11,03
